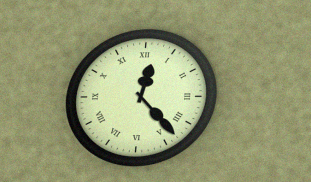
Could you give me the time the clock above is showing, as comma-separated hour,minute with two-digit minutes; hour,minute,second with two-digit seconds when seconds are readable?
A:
12,23
